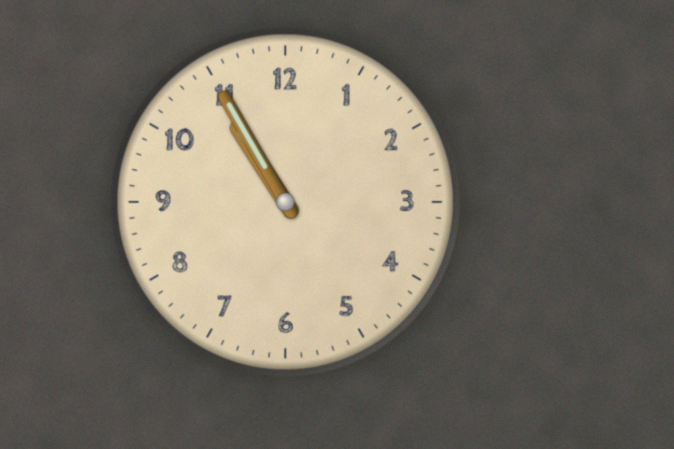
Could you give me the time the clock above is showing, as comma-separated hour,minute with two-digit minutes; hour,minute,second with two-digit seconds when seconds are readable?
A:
10,55
